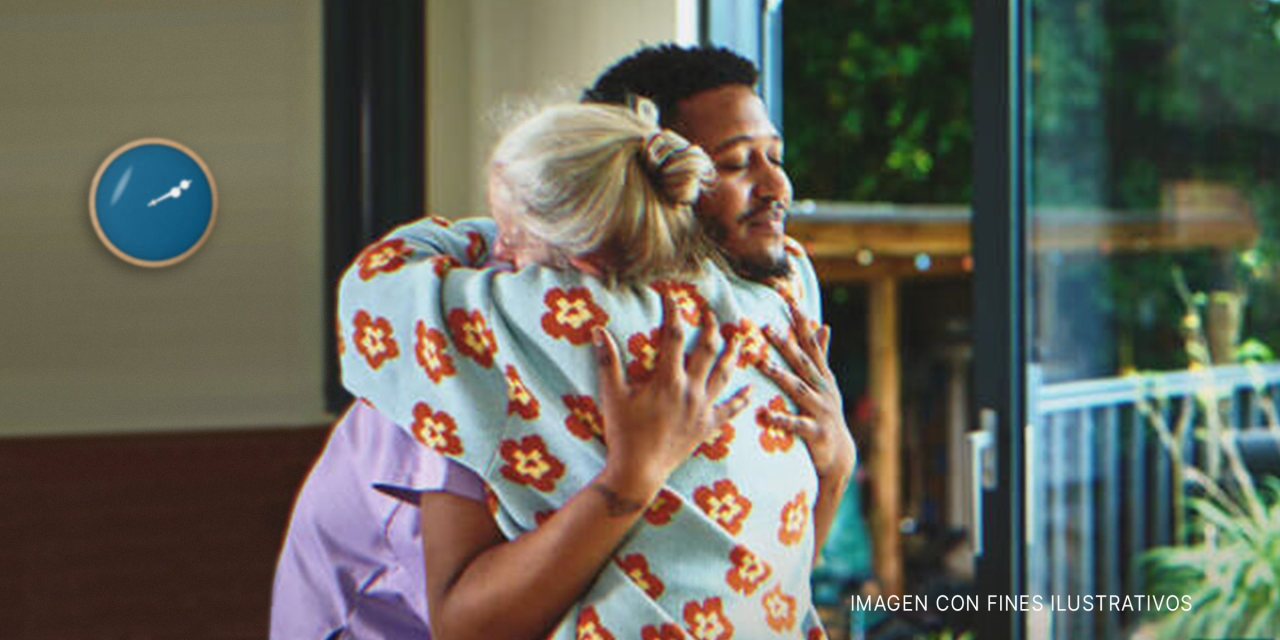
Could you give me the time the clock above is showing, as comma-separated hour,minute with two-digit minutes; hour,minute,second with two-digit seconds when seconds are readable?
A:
2,10
